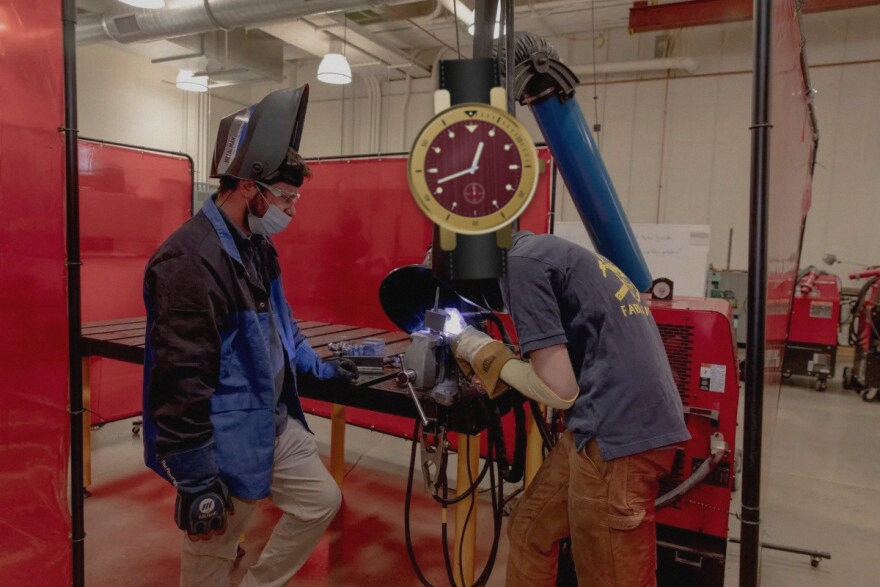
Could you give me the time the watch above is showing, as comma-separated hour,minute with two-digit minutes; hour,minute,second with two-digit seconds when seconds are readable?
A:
12,42
